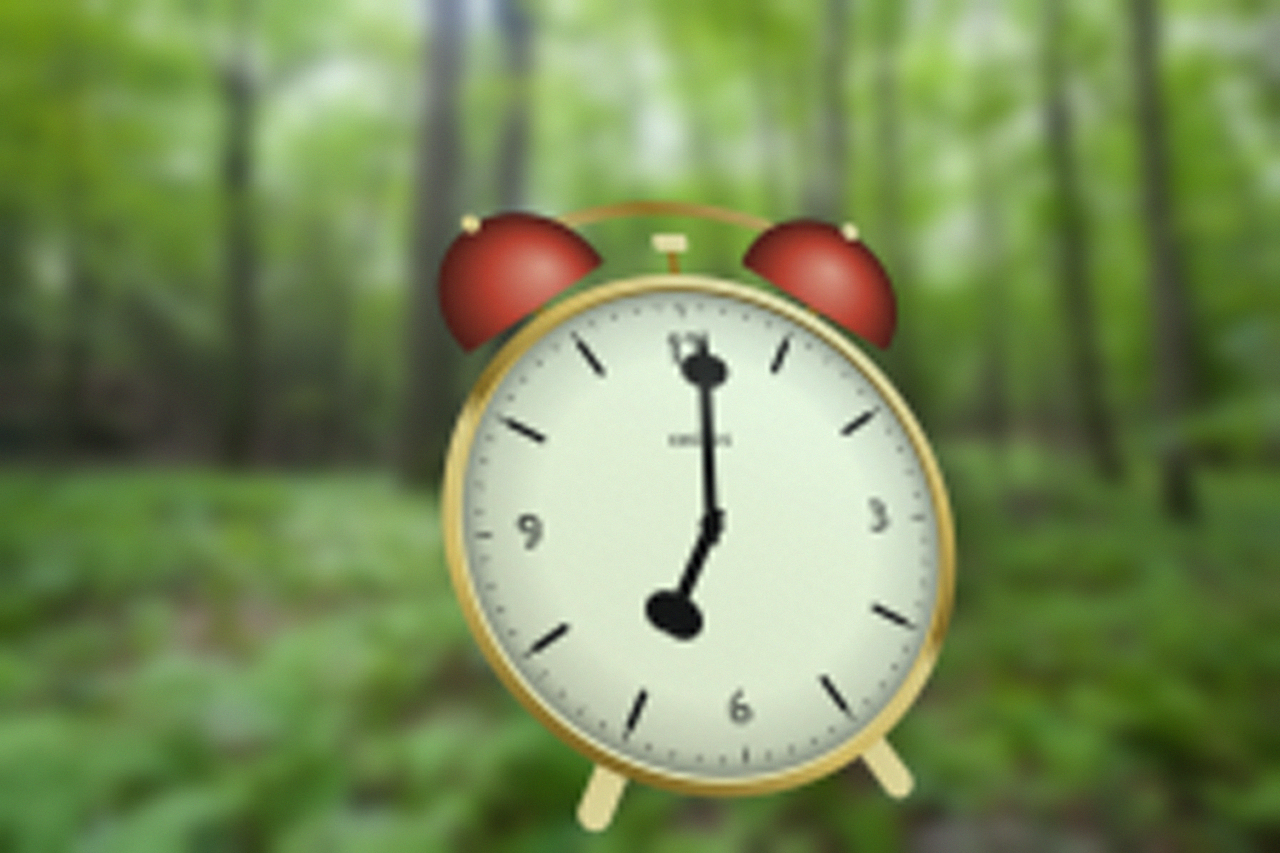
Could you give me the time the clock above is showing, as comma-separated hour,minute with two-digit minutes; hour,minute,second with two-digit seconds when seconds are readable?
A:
7,01
